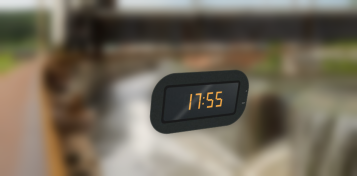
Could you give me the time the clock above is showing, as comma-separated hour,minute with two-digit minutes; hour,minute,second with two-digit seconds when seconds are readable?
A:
17,55
